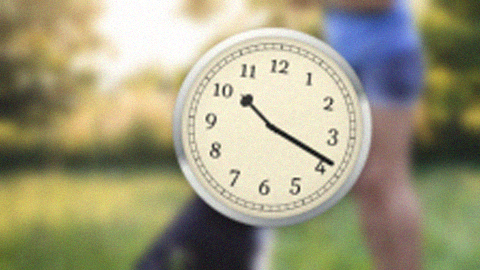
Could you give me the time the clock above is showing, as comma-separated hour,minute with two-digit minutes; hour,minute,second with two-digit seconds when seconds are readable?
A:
10,19
